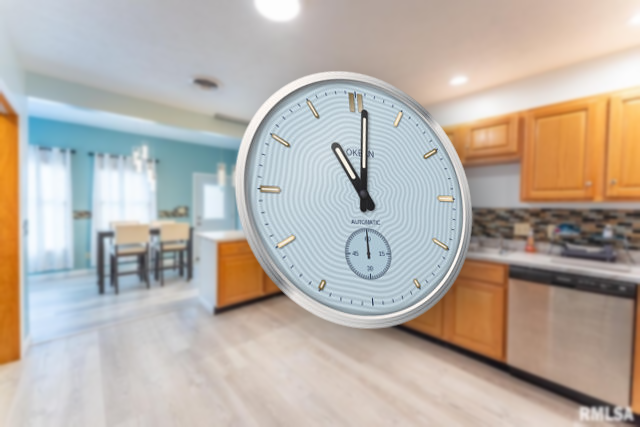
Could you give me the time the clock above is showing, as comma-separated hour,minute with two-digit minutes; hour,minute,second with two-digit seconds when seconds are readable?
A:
11,01
